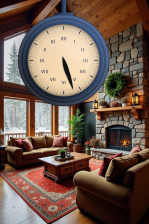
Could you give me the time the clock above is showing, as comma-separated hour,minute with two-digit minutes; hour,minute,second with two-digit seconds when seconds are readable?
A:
5,27
